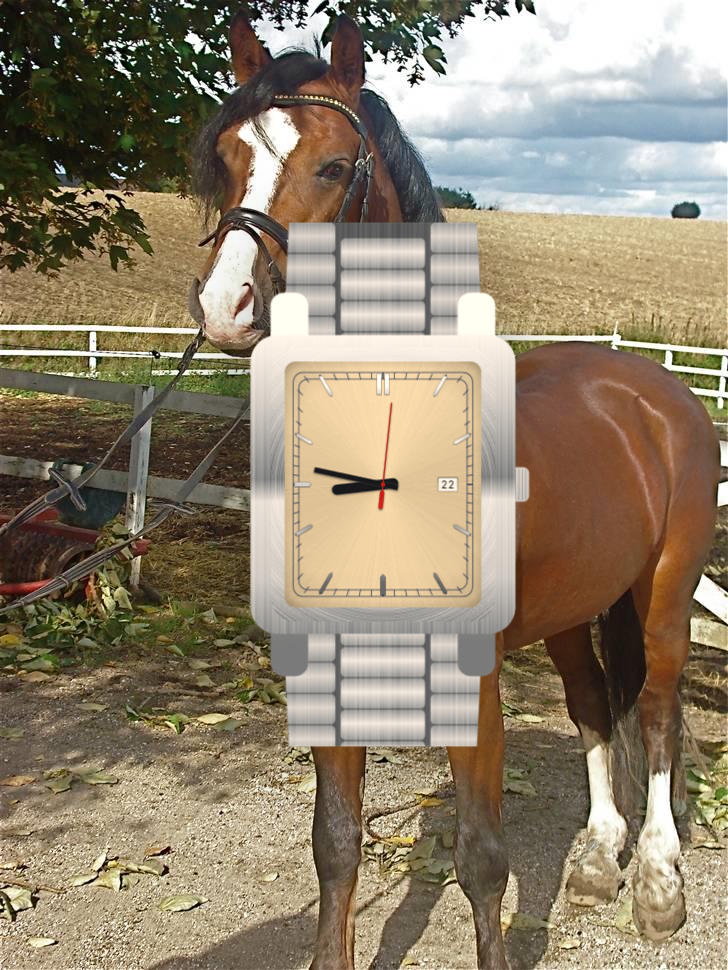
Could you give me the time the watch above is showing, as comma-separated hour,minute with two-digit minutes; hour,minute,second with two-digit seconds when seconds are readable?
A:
8,47,01
